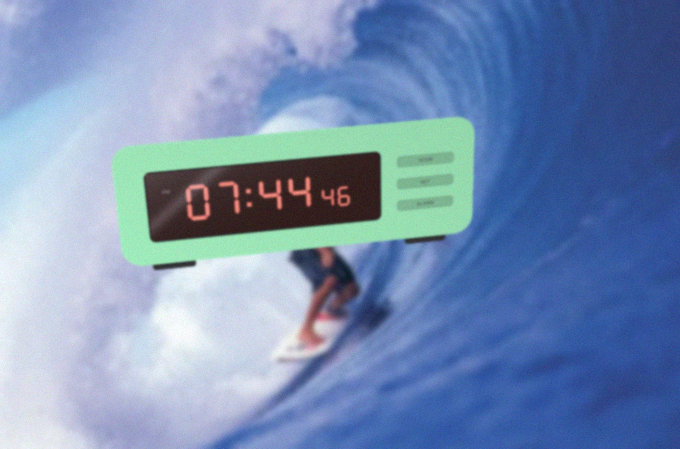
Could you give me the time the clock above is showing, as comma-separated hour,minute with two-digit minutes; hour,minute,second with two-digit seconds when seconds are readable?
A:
7,44,46
